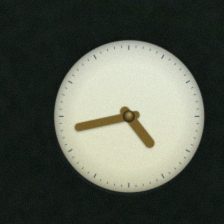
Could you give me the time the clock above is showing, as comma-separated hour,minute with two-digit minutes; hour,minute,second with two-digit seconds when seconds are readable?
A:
4,43
